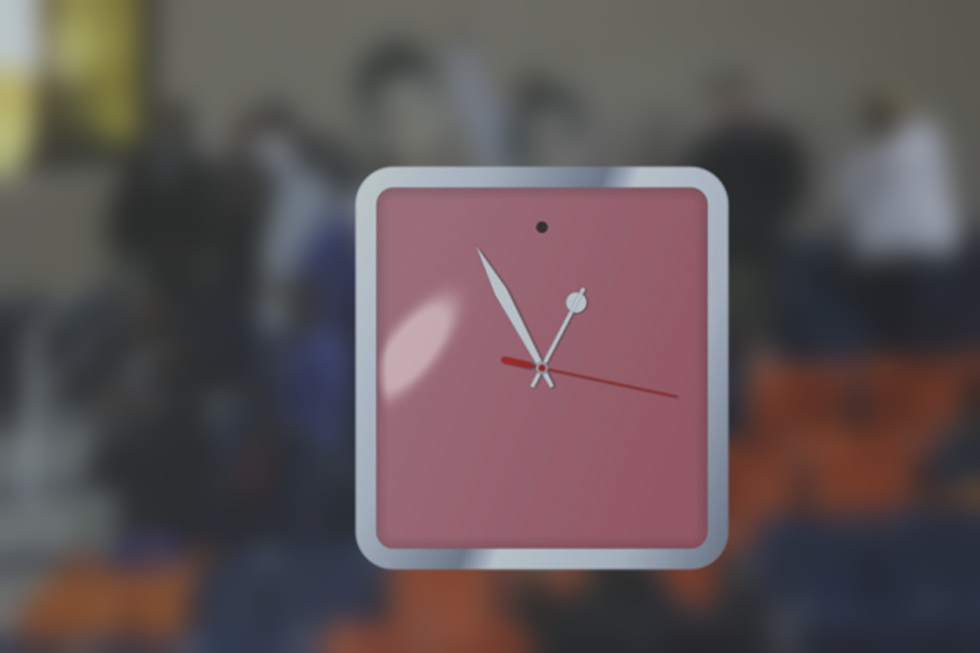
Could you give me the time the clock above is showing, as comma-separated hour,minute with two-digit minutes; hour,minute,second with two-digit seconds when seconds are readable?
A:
12,55,17
